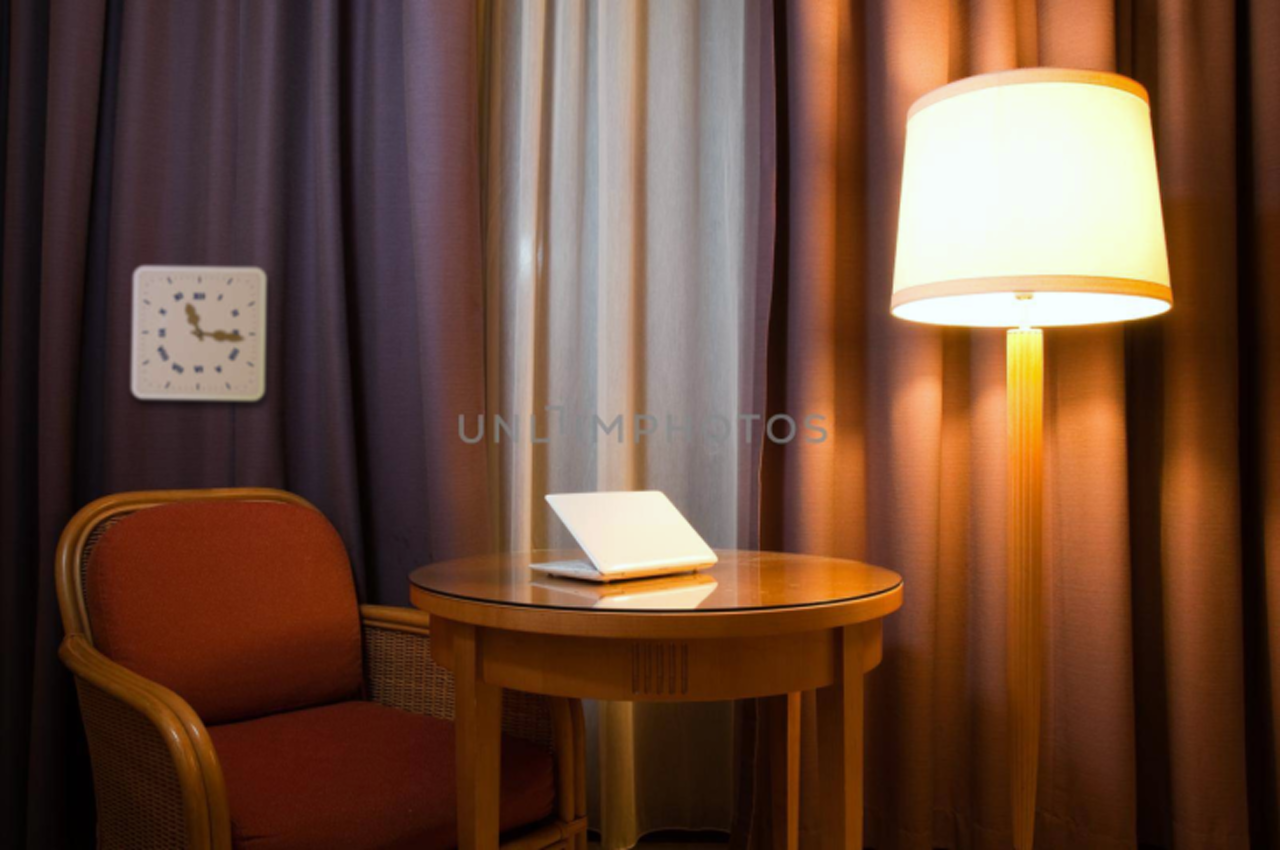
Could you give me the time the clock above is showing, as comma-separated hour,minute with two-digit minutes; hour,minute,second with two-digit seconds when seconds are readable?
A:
11,16
